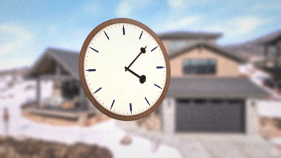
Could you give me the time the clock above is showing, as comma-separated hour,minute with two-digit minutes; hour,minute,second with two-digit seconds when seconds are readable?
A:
4,08
